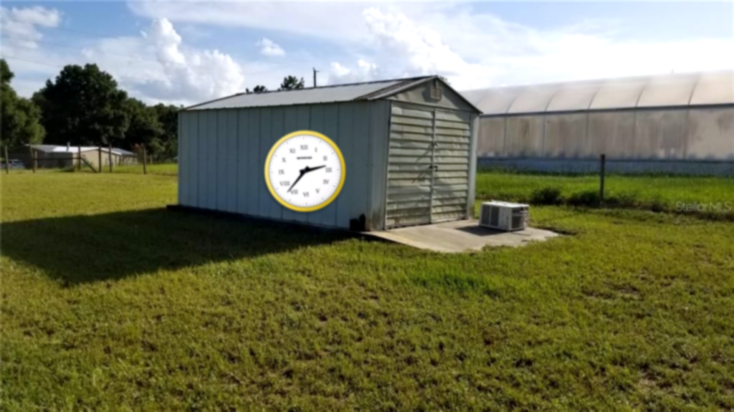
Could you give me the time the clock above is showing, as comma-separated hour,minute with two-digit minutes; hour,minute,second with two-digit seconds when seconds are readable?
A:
2,37
